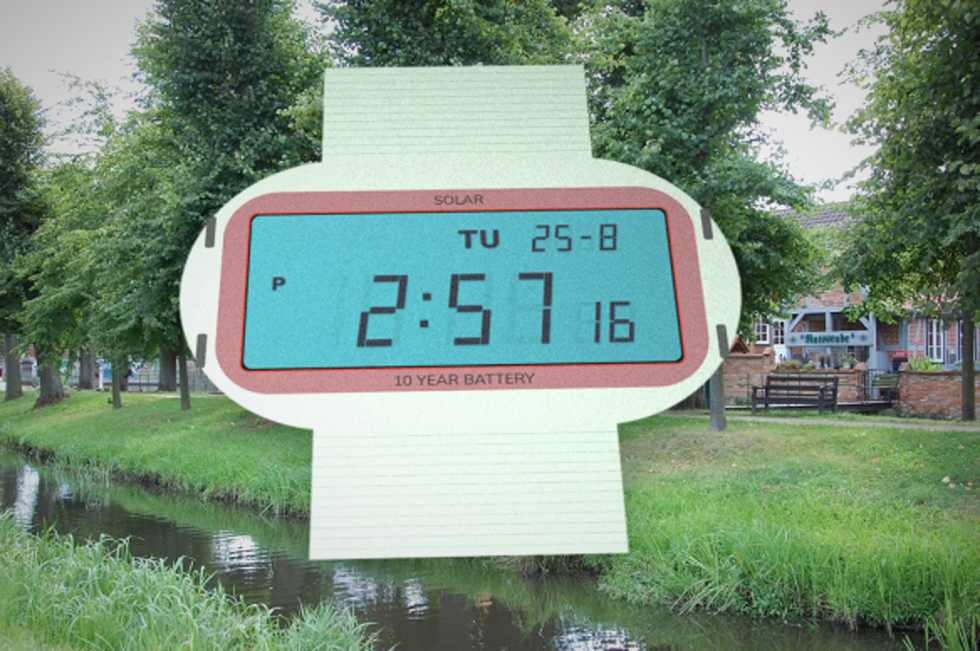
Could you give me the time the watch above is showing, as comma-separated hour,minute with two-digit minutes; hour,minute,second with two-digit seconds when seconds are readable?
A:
2,57,16
